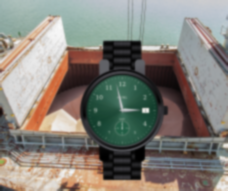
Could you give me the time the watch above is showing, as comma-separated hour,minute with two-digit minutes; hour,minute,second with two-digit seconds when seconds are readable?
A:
2,58
